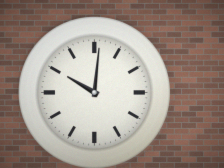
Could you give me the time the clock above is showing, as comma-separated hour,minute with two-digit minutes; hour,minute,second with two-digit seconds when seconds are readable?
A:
10,01
